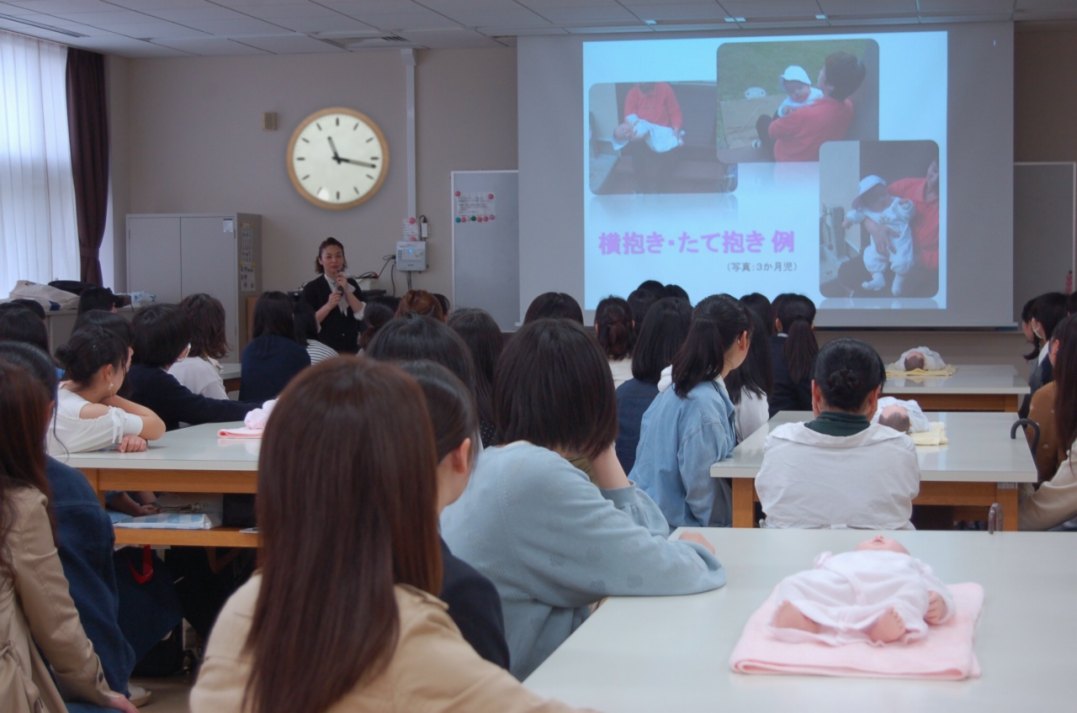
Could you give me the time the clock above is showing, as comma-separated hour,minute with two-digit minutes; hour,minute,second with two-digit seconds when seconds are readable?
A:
11,17
